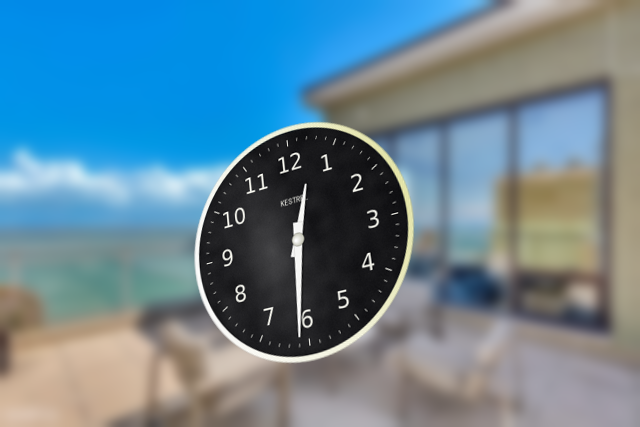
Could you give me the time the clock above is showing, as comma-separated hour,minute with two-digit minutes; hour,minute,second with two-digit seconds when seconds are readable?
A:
12,31
